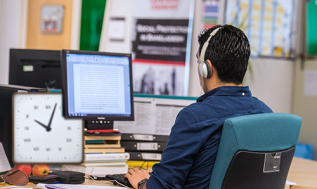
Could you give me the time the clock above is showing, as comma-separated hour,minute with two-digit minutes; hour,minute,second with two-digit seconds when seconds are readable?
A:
10,03
